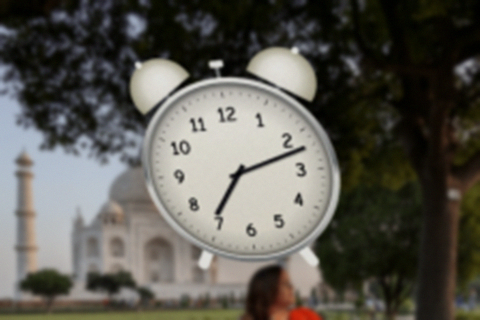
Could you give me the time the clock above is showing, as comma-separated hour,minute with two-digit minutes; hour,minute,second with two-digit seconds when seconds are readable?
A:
7,12
